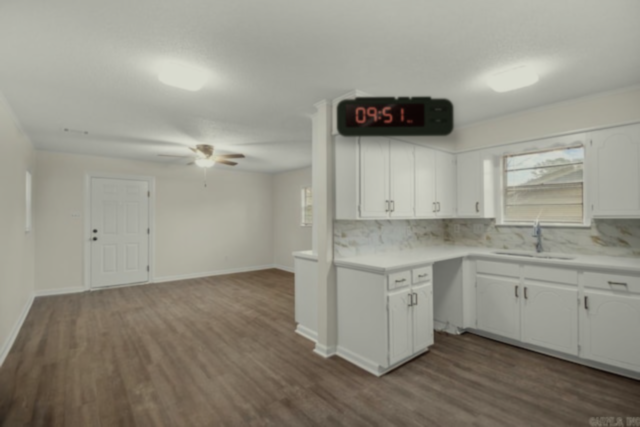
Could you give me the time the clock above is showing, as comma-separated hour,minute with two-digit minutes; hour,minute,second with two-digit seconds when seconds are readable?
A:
9,51
